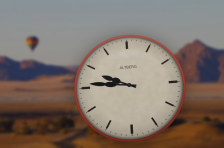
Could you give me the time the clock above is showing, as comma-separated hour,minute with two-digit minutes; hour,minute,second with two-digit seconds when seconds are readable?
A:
9,46
